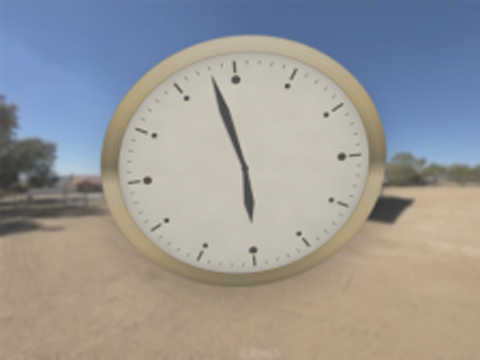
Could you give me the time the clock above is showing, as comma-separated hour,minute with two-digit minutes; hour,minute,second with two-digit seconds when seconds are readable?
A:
5,58
